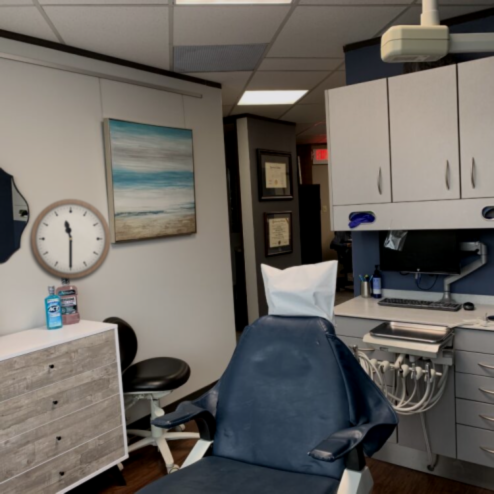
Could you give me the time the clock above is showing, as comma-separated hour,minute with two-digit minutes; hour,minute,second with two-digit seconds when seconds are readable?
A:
11,30
